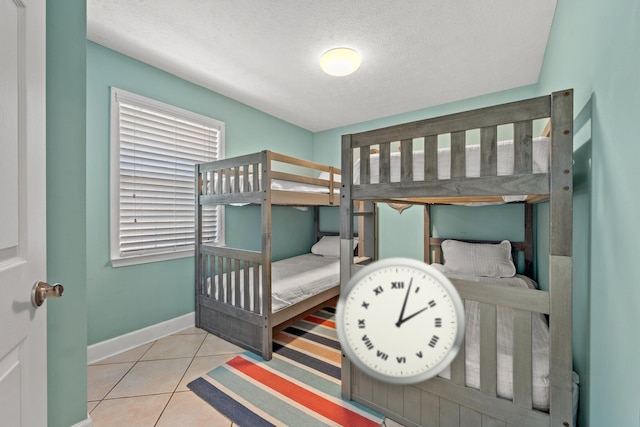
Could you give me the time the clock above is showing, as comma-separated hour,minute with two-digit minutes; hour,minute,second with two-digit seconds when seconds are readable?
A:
2,03
